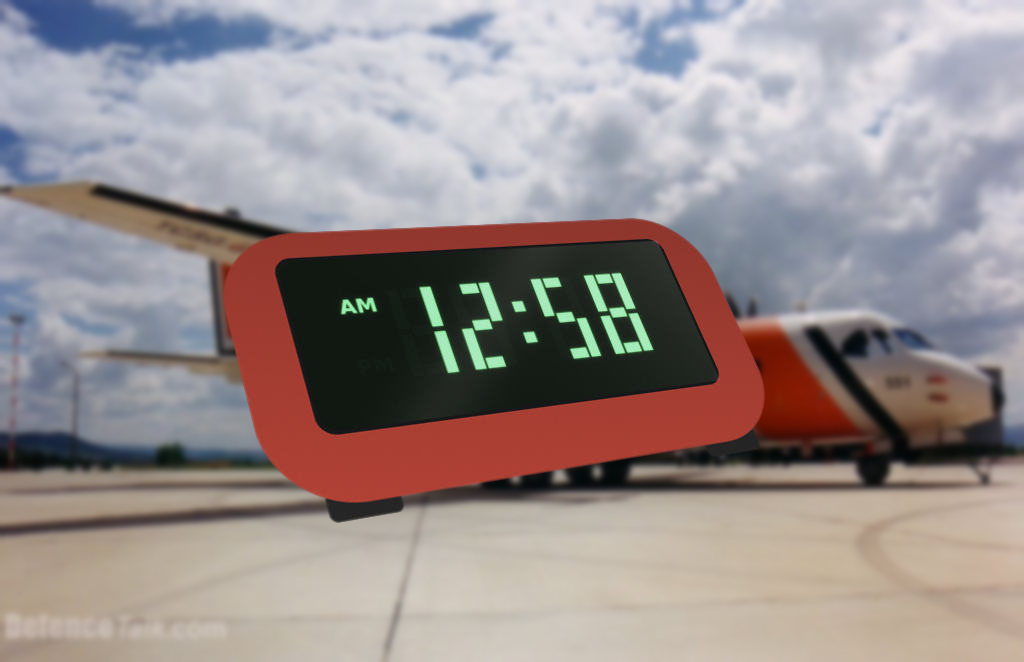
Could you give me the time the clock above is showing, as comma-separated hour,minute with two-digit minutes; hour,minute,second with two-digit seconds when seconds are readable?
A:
12,58
